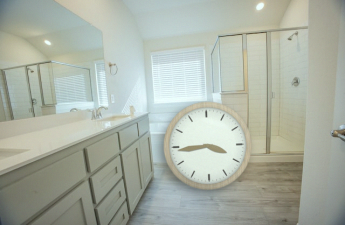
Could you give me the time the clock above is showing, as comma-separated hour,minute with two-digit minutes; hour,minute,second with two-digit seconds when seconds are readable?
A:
3,44
